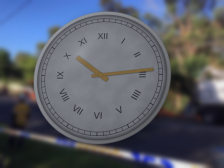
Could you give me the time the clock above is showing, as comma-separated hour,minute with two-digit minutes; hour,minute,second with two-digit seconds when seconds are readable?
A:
10,14
